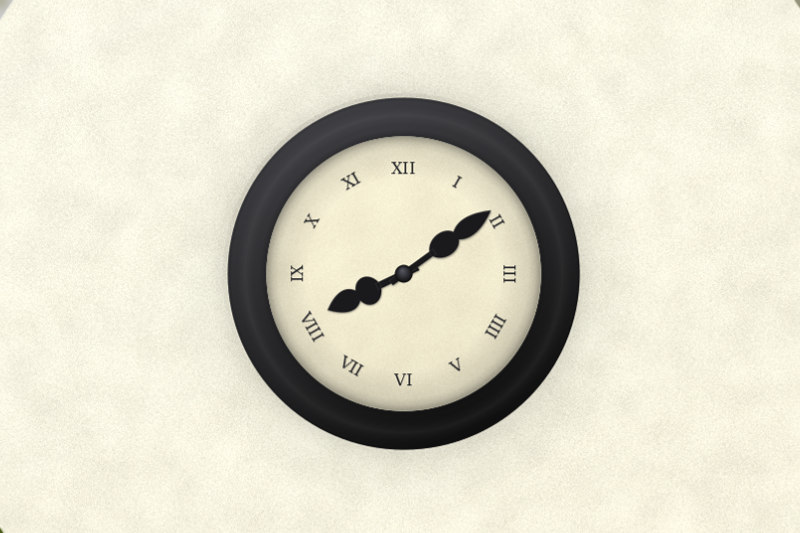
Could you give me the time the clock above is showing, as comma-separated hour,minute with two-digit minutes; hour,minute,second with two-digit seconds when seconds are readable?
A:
8,09
